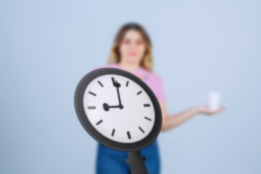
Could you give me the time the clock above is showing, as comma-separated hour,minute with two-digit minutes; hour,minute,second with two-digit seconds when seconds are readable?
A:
9,01
